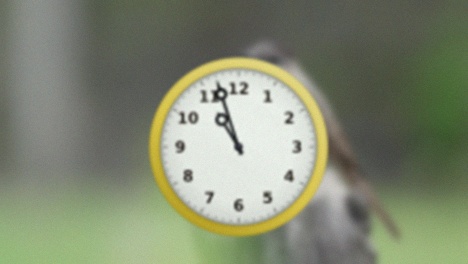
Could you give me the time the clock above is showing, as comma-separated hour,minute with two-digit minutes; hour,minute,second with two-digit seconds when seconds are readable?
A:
10,57
